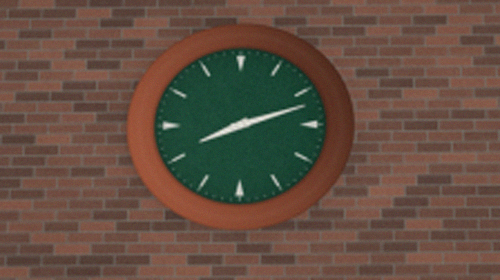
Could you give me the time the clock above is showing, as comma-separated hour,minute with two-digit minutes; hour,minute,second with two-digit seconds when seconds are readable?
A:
8,12
